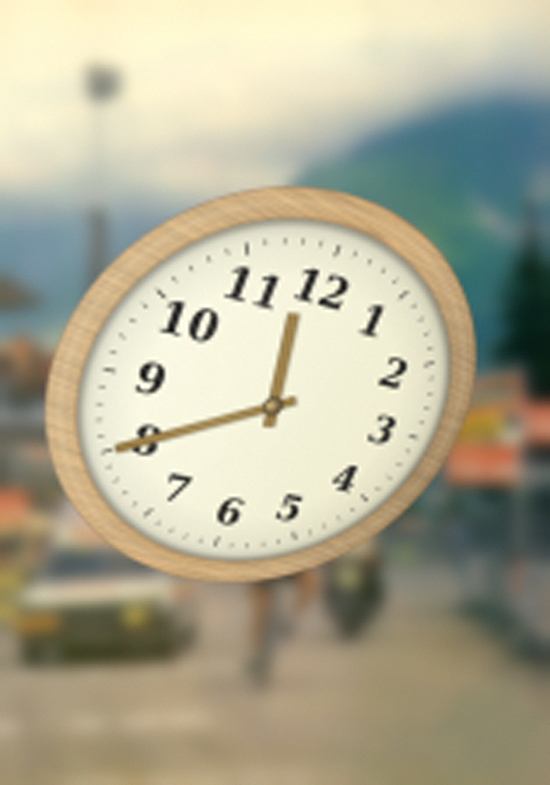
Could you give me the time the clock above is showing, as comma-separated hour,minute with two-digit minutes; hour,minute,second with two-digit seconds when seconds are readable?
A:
11,40
